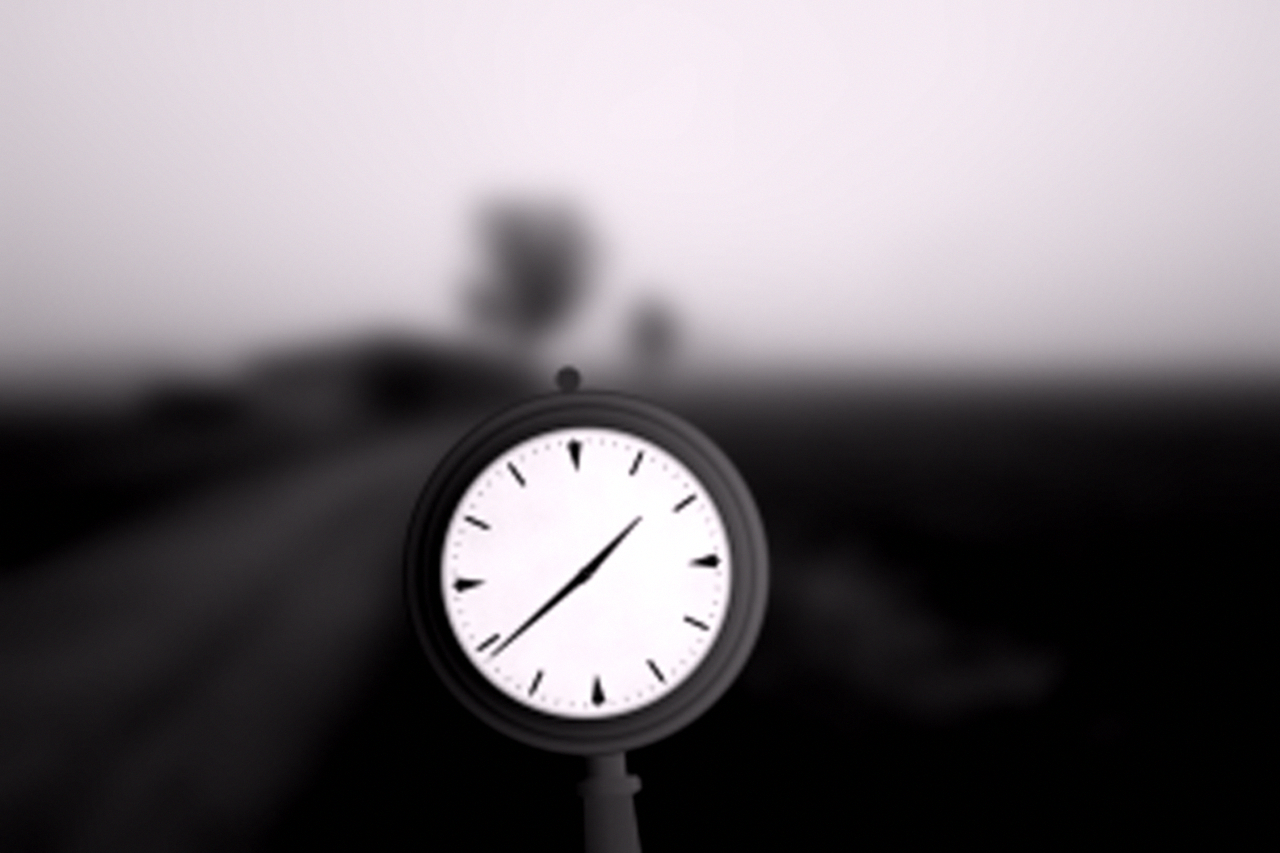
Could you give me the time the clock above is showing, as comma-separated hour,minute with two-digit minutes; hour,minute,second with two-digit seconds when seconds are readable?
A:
1,39
